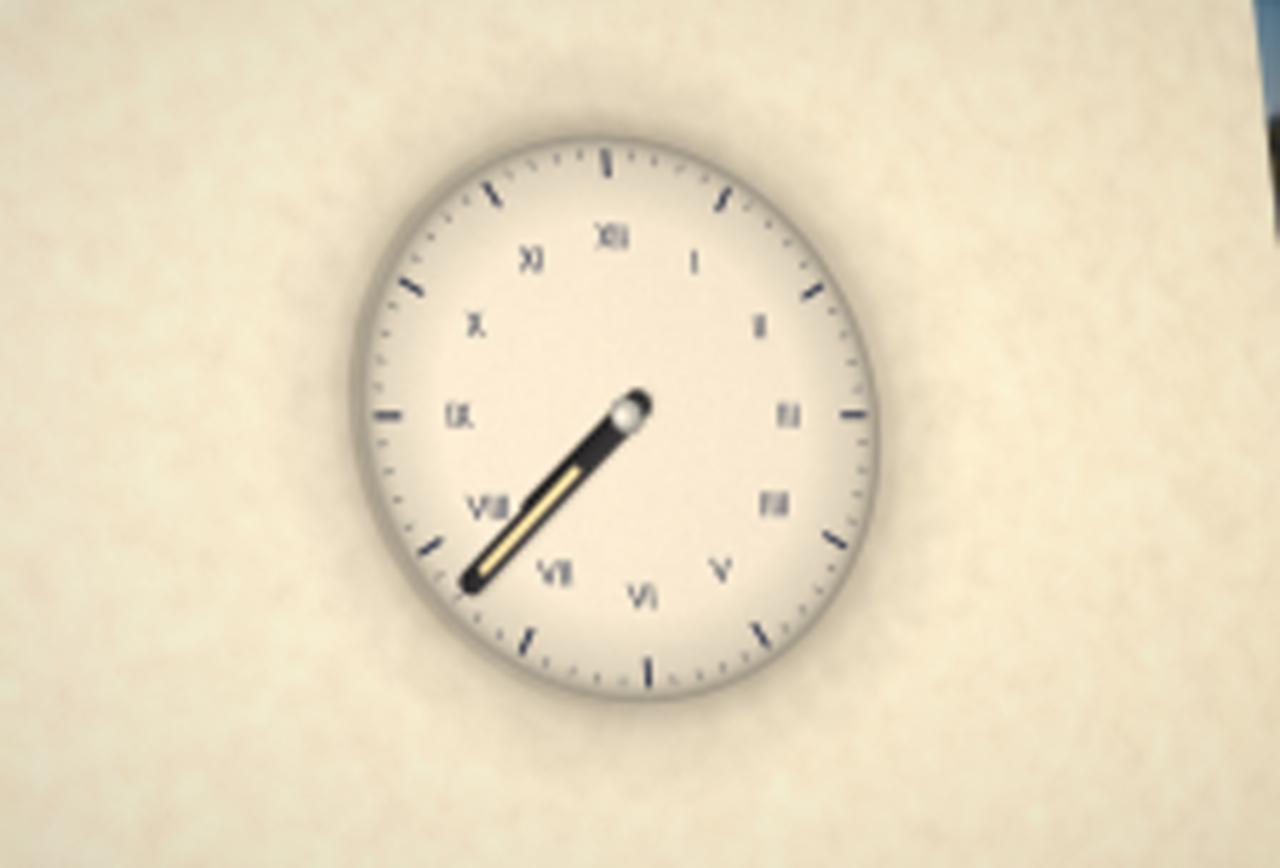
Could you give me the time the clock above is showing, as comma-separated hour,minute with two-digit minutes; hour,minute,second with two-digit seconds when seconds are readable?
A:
7,38
